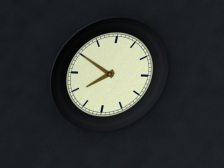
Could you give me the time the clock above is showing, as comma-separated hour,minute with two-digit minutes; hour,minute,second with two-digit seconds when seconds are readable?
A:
7,50
